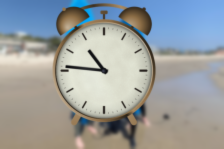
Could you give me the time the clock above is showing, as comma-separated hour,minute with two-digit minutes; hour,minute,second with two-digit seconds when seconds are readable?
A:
10,46
